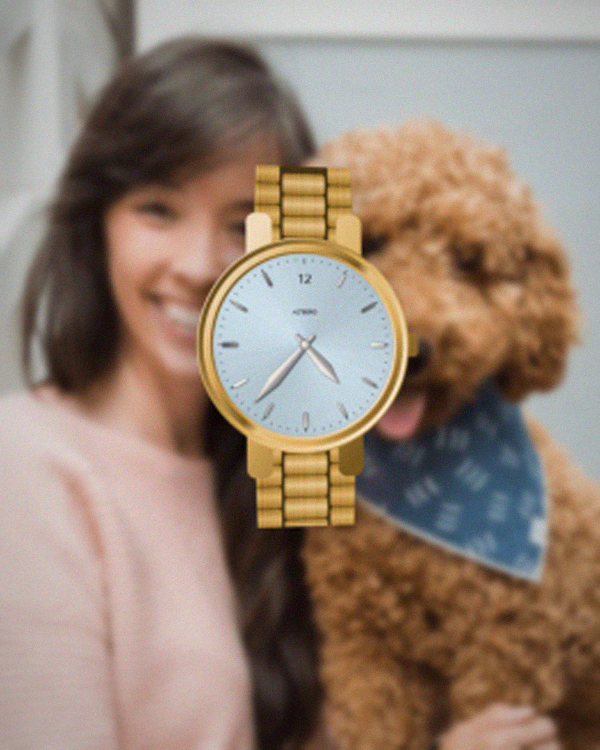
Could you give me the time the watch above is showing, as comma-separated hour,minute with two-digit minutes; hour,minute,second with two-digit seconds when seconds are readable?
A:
4,37
